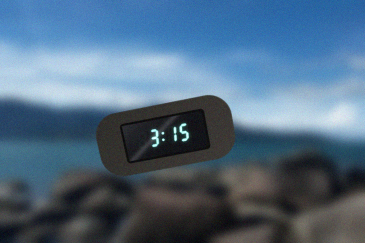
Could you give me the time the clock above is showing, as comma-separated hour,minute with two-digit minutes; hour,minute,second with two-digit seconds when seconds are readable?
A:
3,15
